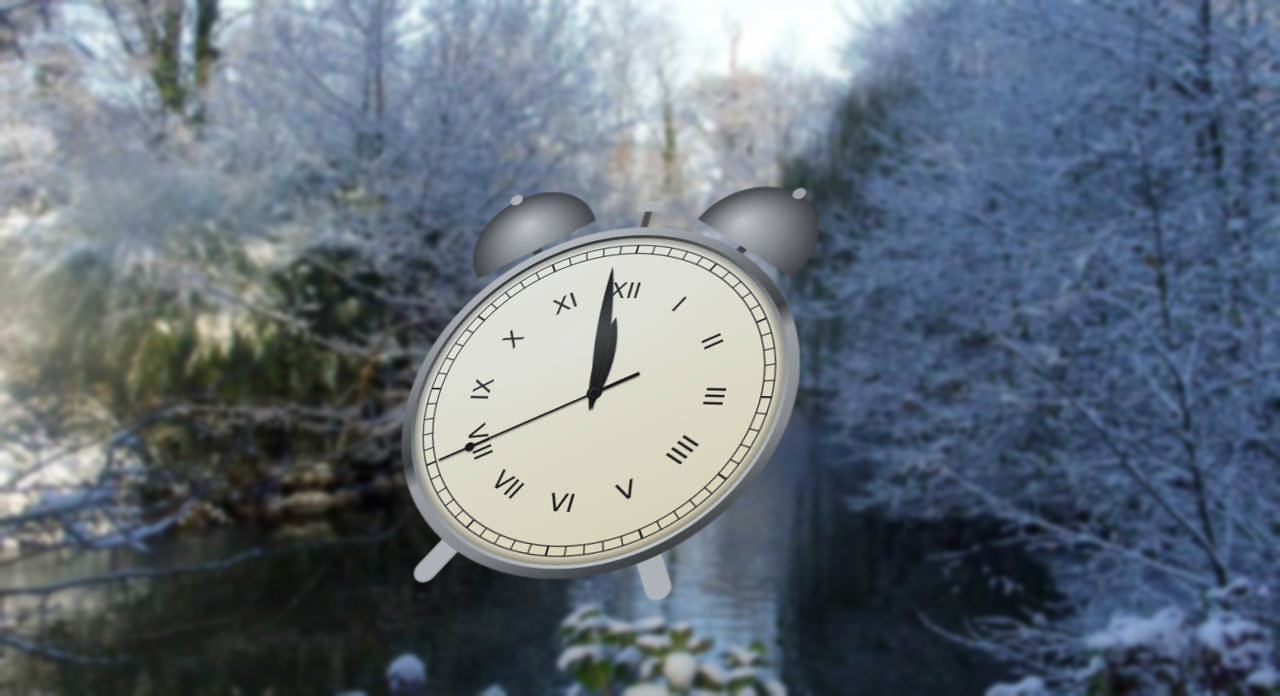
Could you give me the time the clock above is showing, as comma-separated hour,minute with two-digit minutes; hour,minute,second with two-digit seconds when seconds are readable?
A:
11,58,40
